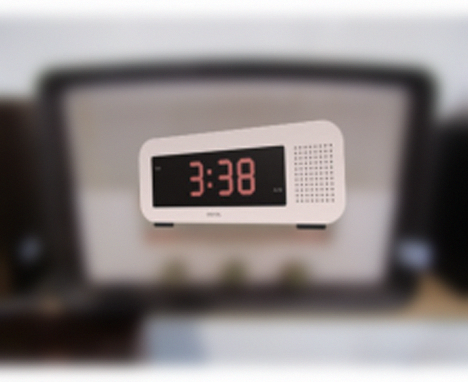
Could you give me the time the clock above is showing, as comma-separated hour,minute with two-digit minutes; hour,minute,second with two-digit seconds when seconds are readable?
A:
3,38
